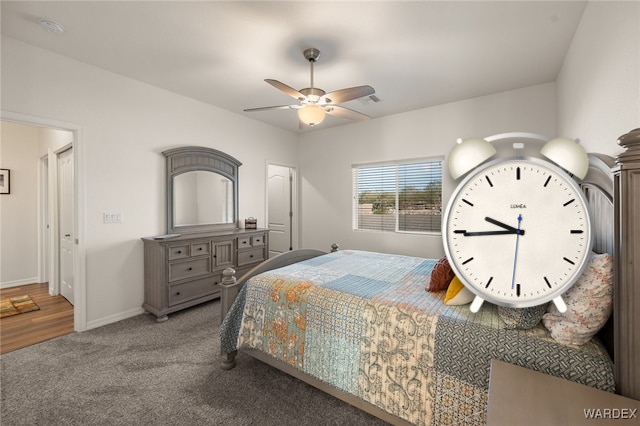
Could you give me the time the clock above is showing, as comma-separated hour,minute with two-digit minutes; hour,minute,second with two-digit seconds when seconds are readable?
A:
9,44,31
